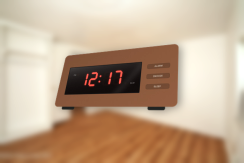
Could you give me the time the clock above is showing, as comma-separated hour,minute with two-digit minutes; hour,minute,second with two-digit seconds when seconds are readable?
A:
12,17
